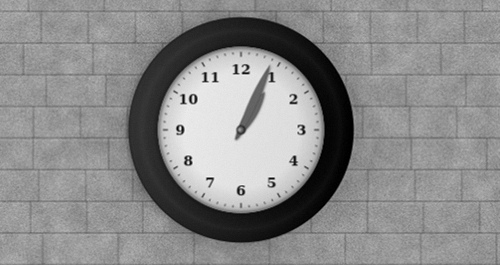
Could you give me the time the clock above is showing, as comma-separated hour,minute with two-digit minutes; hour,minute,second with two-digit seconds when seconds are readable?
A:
1,04
